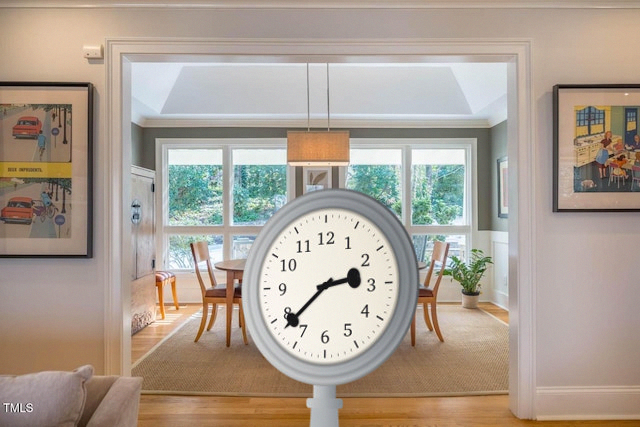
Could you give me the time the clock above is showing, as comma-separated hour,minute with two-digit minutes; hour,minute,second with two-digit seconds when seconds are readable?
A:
2,38
